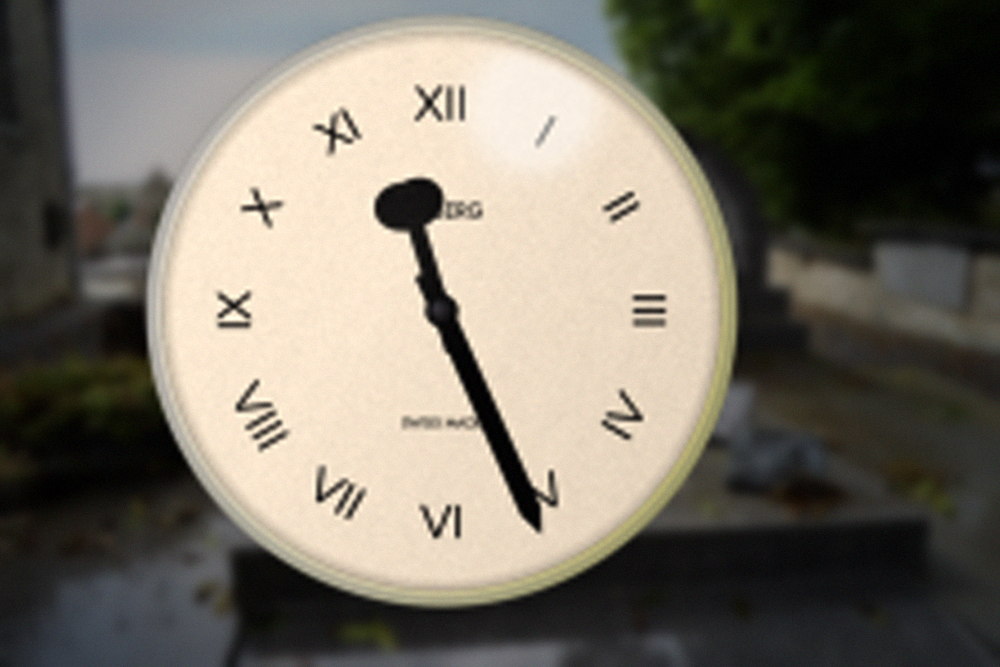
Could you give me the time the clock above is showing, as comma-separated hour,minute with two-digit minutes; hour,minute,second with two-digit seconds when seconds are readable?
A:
11,26
